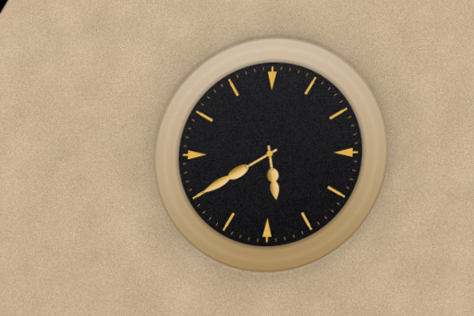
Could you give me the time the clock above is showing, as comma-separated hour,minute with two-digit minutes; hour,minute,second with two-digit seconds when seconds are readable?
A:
5,40
